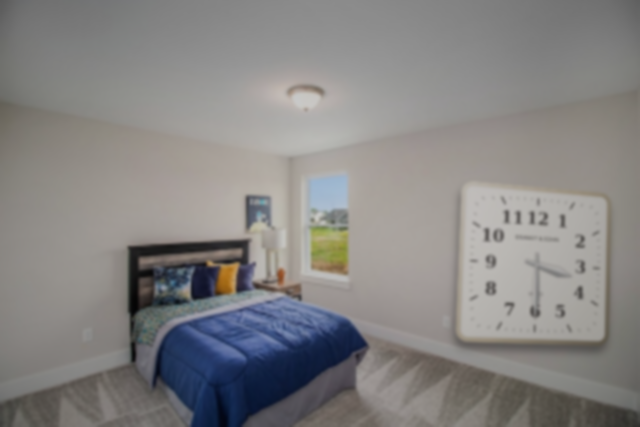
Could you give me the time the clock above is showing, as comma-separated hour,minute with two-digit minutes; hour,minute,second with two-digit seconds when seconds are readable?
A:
3,30
